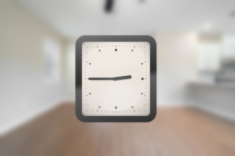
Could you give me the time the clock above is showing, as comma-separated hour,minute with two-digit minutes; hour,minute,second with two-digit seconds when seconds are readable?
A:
2,45
